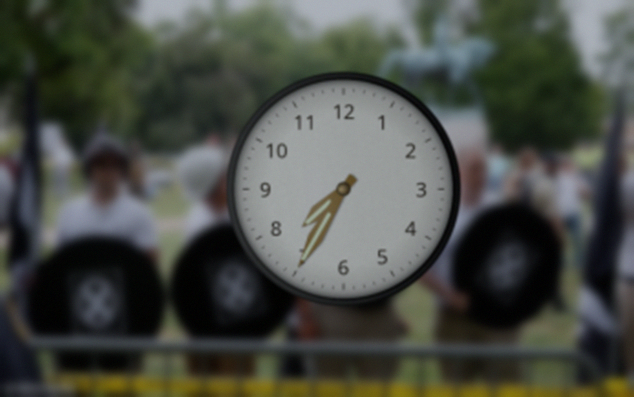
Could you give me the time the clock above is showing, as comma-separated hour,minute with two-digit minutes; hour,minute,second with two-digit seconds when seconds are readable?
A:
7,35
